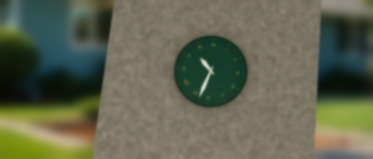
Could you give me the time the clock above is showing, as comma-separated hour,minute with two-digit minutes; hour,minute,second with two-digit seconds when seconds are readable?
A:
10,33
